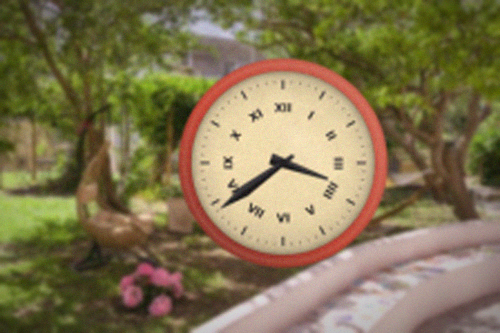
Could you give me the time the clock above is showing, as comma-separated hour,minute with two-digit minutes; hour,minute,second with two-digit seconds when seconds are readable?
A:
3,39
